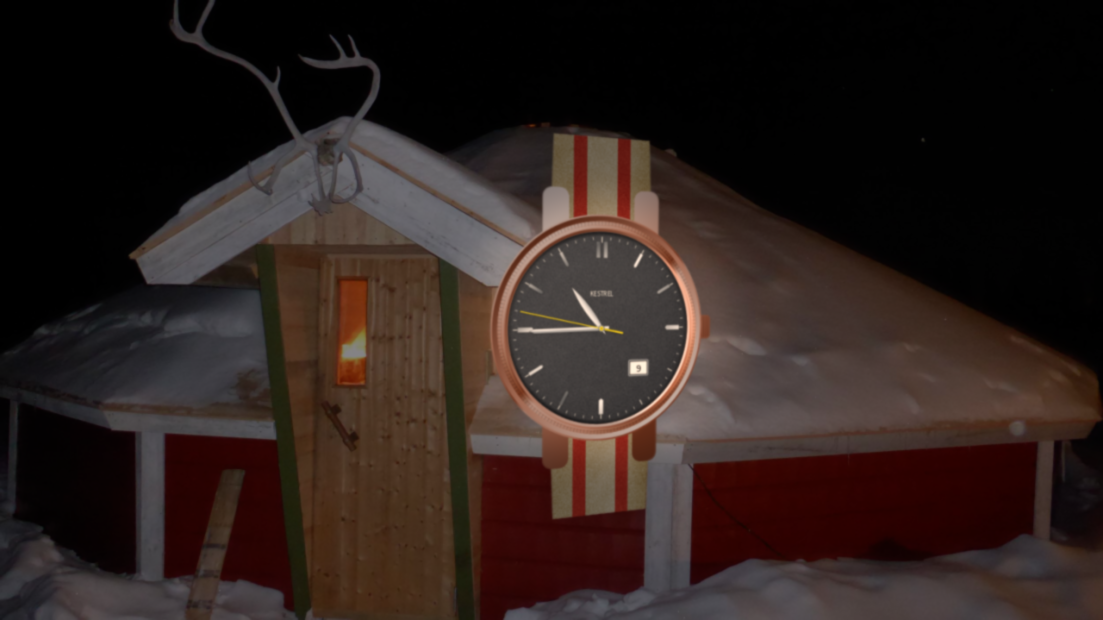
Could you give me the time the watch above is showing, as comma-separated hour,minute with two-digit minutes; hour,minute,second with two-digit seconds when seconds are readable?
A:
10,44,47
